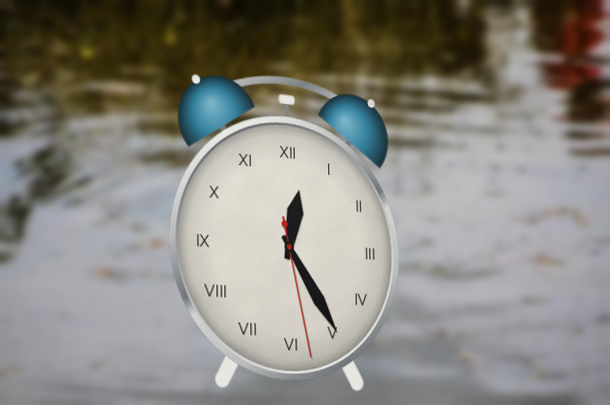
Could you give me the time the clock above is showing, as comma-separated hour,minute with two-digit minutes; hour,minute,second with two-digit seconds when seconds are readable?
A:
12,24,28
